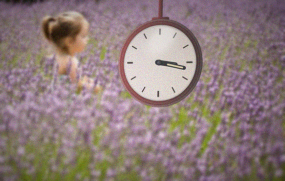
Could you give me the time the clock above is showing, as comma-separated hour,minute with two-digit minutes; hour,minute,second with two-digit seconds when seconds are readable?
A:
3,17
